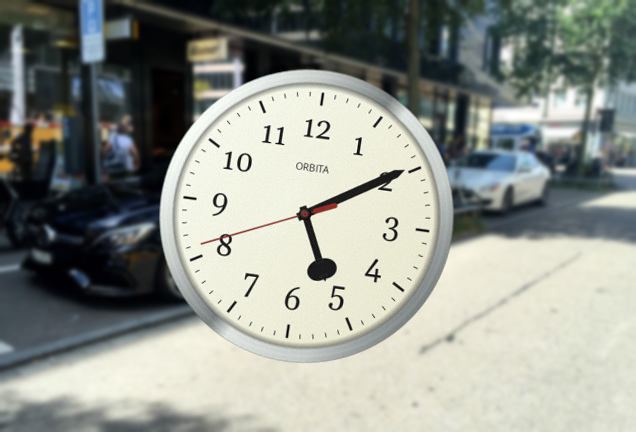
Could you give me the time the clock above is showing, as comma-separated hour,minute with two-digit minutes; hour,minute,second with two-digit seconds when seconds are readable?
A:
5,09,41
